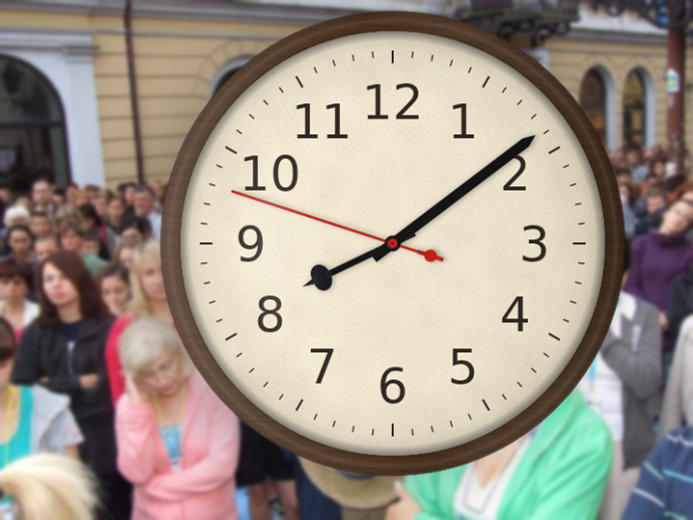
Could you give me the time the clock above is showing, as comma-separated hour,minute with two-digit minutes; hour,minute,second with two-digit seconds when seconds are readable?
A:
8,08,48
